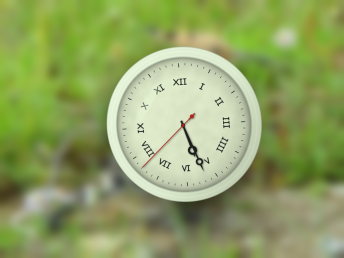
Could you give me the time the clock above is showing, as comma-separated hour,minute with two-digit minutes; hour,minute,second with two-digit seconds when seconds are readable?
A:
5,26,38
